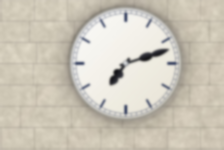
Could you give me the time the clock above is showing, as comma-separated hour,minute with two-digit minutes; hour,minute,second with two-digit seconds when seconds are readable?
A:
7,12
